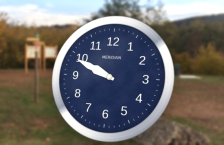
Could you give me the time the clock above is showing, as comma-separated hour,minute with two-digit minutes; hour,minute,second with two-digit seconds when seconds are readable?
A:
9,49
